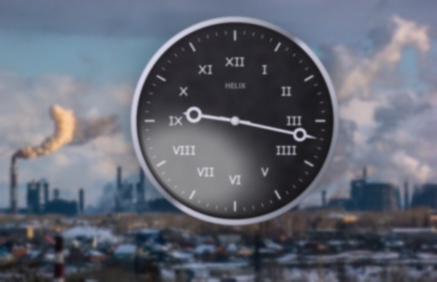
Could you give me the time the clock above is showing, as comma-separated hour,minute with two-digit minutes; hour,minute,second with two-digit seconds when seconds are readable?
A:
9,17
